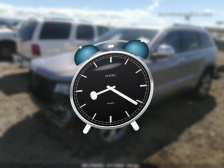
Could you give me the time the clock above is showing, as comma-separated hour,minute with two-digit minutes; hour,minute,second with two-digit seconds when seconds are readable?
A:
8,21
